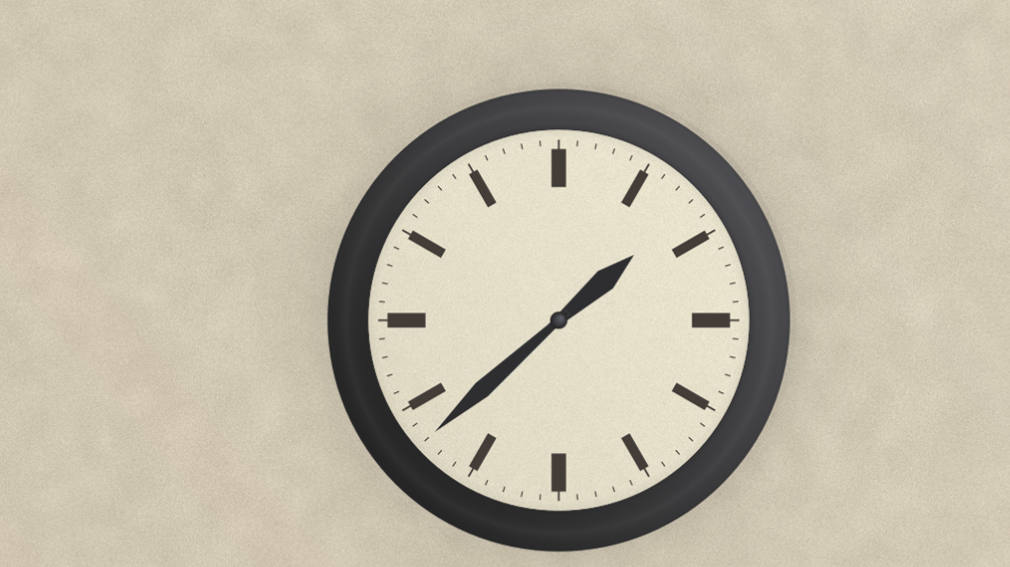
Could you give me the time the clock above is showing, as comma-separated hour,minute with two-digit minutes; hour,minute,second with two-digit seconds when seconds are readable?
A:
1,38
